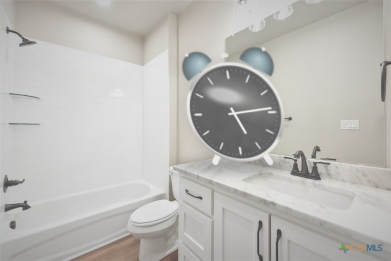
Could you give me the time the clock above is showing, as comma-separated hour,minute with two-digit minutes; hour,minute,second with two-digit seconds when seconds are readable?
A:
5,14
